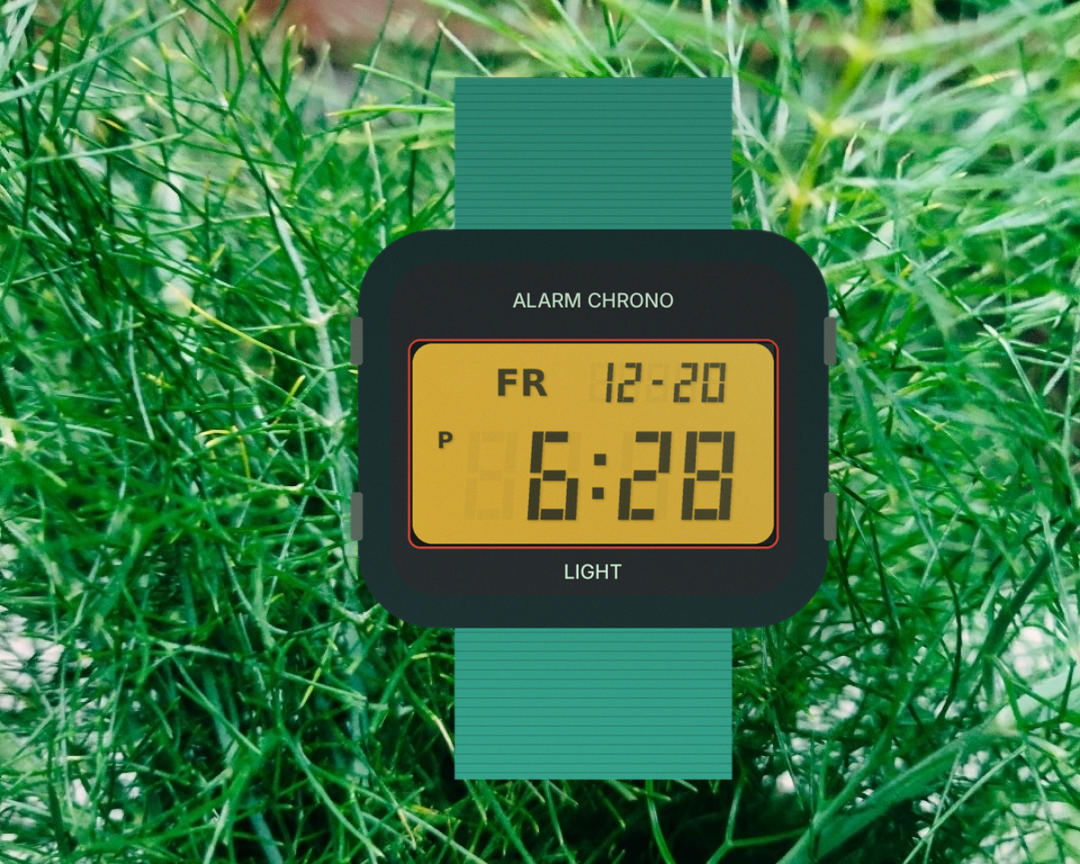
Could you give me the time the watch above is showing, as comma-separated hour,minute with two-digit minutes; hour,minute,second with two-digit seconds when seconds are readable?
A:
6,28
